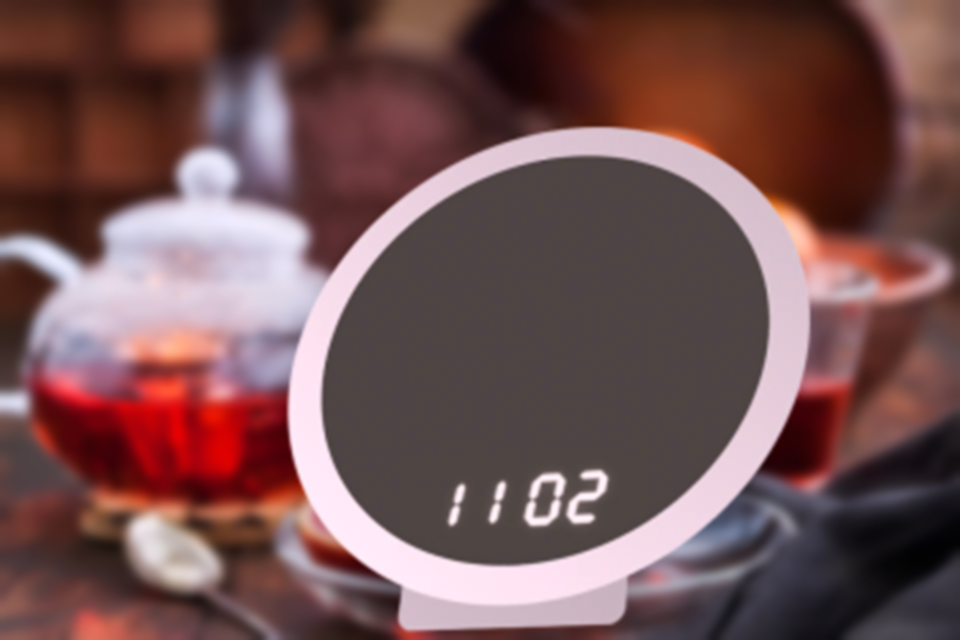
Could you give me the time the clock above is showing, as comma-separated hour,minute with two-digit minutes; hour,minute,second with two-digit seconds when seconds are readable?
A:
11,02
